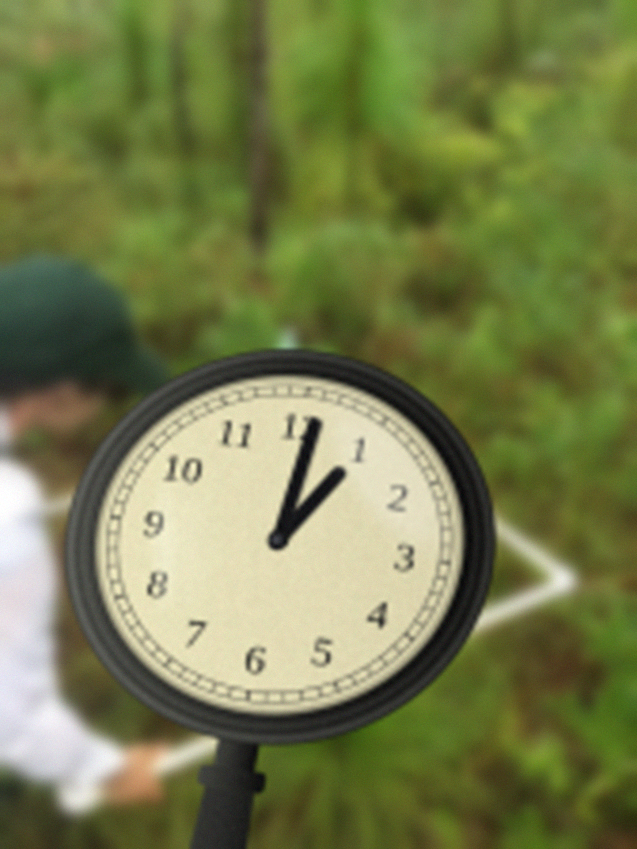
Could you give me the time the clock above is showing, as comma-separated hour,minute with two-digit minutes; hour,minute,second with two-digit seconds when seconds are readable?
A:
1,01
